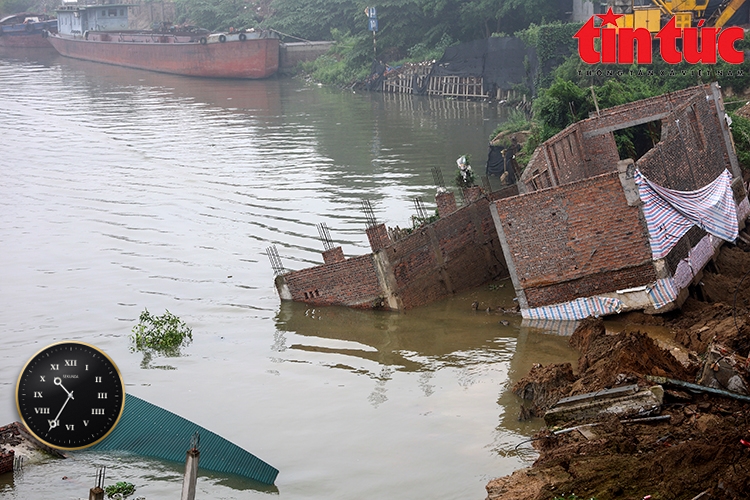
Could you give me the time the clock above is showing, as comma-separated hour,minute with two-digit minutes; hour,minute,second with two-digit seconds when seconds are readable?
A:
10,35
